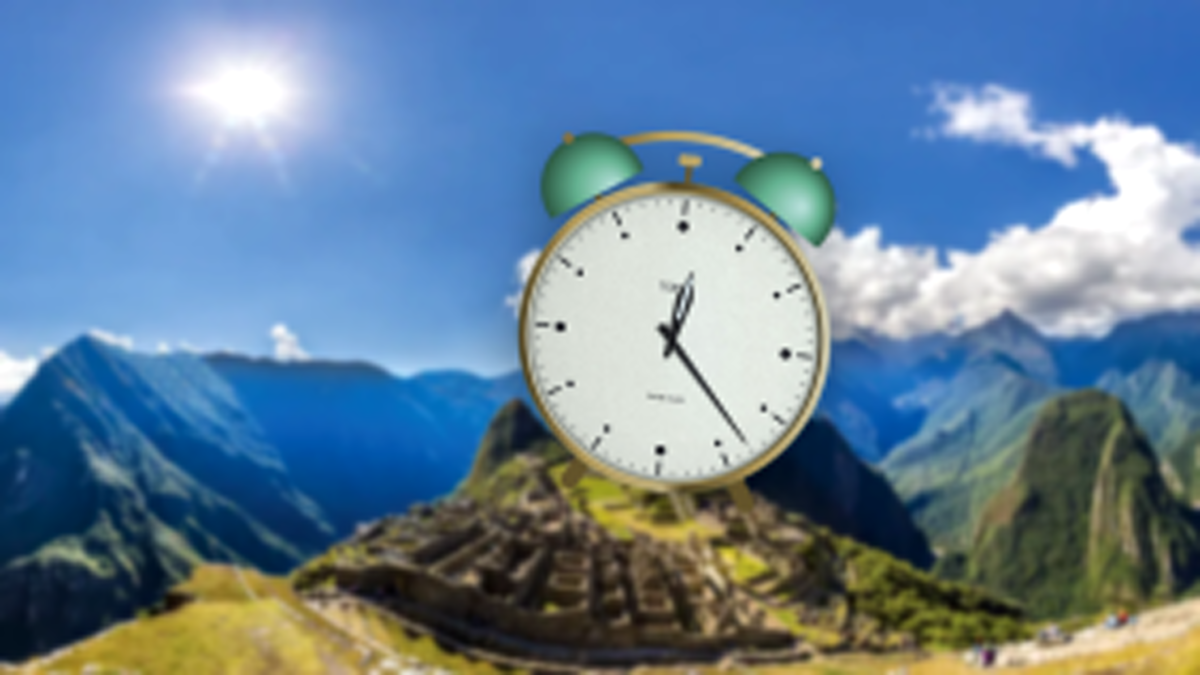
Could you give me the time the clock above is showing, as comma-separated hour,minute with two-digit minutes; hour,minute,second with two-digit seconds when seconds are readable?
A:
12,23
